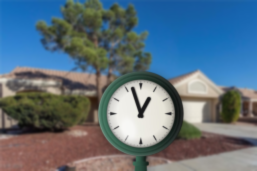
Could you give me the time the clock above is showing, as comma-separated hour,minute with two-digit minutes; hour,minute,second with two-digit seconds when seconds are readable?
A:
12,57
